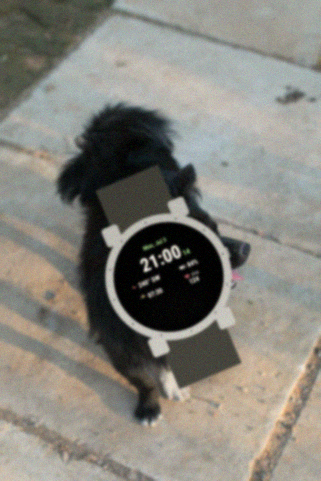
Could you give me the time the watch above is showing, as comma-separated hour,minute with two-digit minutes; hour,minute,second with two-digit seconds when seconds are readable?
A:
21,00
